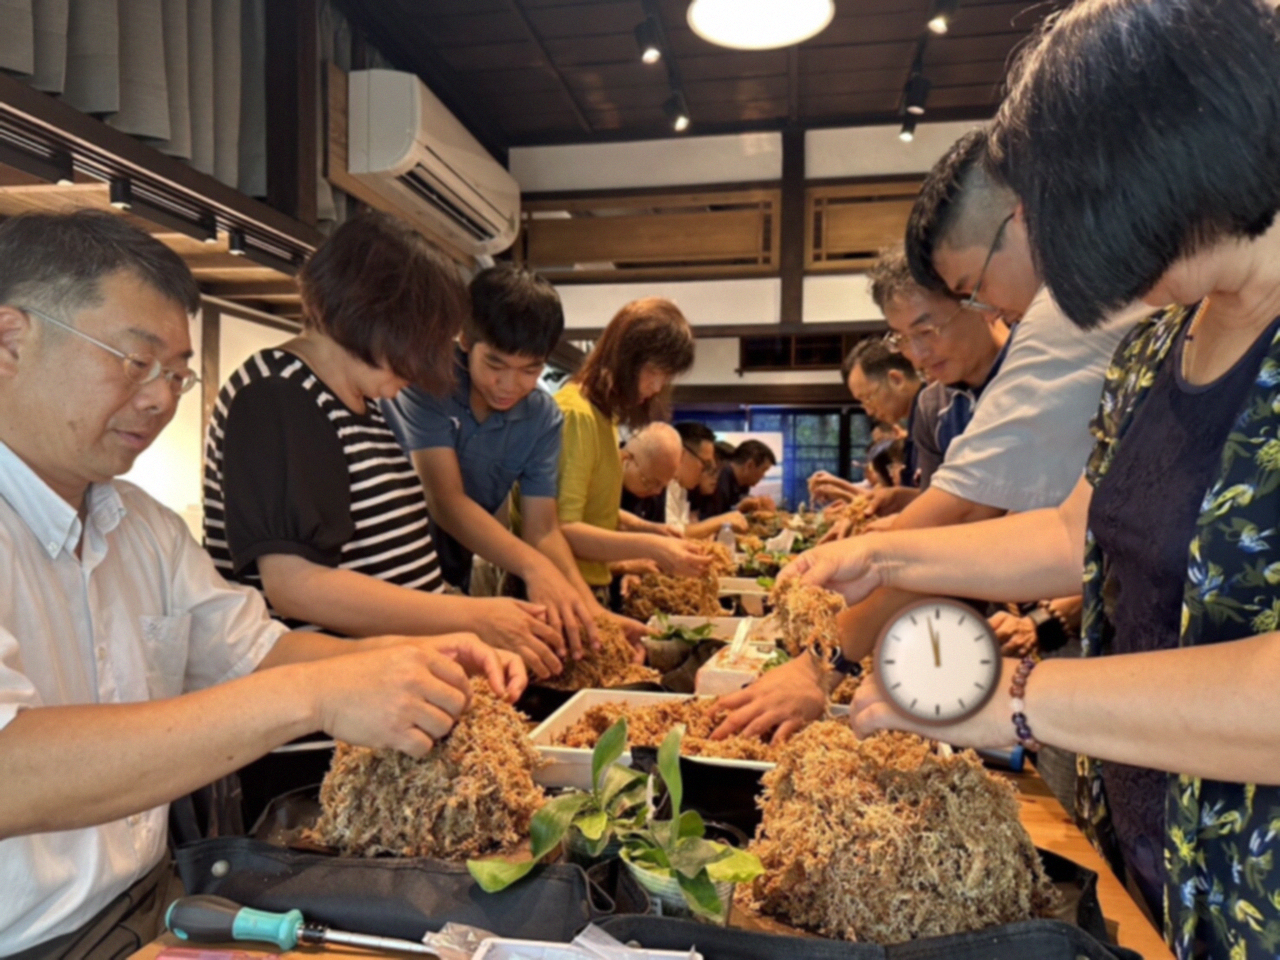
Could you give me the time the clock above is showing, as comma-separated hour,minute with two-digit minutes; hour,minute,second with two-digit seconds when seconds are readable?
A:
11,58
